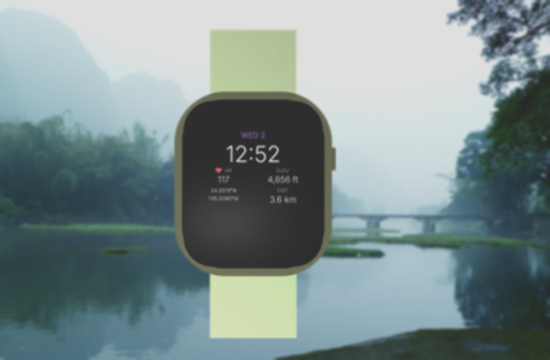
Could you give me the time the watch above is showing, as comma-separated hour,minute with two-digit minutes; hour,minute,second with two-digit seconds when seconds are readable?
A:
12,52
